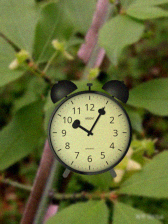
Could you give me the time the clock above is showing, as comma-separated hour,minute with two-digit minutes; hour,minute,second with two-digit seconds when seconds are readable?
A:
10,05
